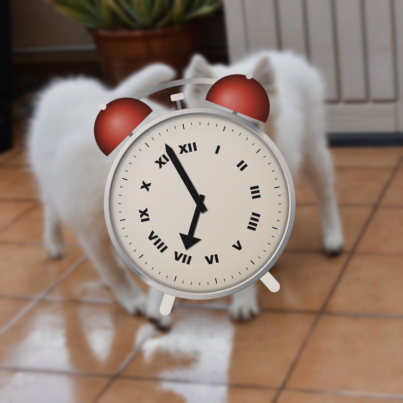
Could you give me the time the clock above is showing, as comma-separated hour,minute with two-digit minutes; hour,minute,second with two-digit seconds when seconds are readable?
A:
6,57
